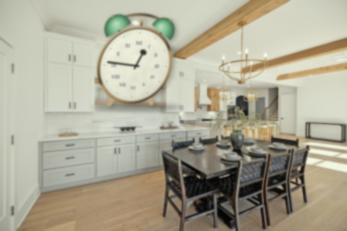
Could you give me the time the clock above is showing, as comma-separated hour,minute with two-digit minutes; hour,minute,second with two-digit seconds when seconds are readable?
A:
12,46
